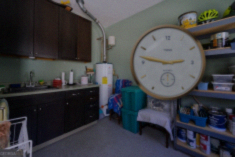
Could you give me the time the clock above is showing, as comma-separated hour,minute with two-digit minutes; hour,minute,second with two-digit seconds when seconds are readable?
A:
2,47
